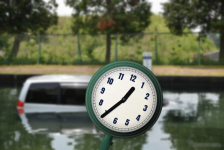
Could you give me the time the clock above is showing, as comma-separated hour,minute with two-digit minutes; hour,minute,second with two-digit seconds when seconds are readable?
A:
12,35
